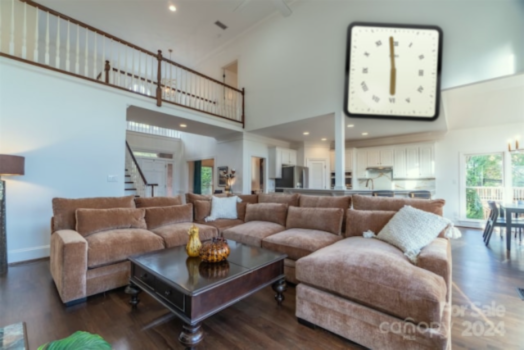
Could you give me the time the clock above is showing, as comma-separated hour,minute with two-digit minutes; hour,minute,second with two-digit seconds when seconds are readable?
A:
5,59
